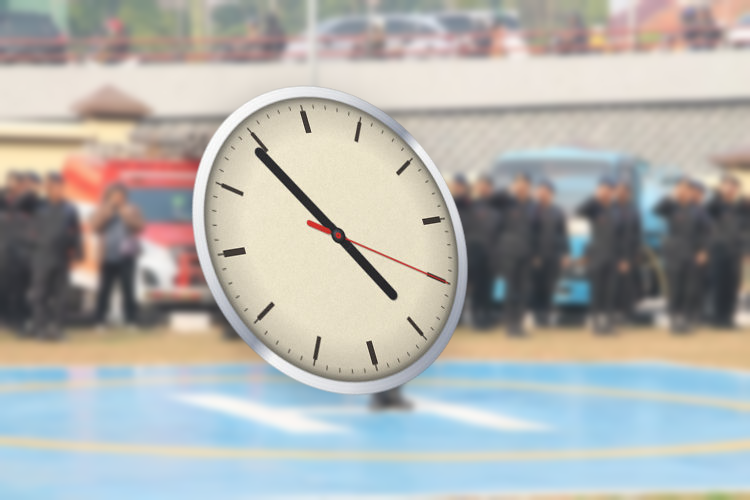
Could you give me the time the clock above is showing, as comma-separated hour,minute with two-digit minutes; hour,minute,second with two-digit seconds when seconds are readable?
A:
4,54,20
